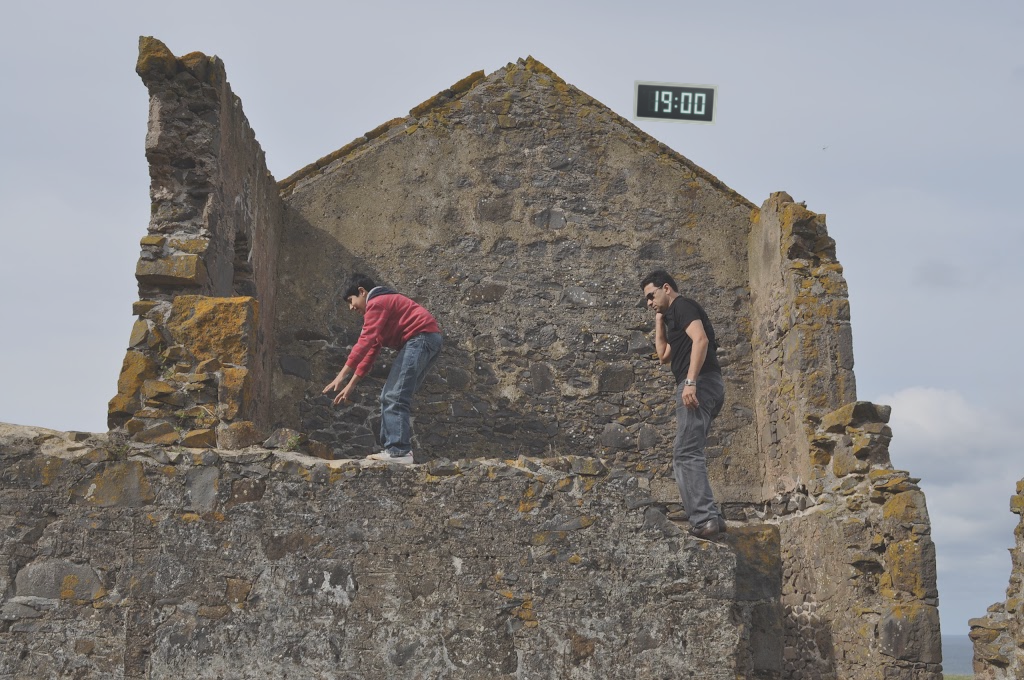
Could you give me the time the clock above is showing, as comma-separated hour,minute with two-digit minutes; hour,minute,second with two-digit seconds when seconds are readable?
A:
19,00
